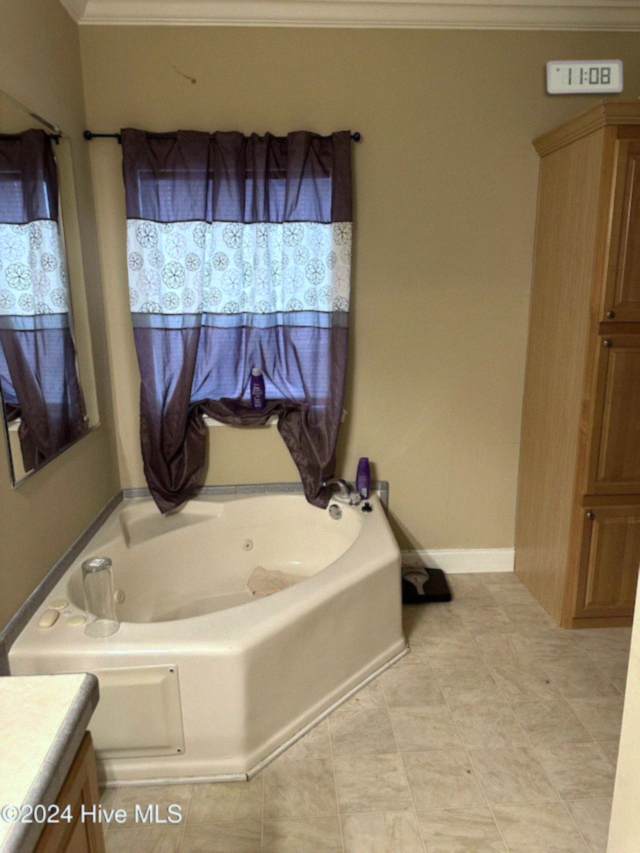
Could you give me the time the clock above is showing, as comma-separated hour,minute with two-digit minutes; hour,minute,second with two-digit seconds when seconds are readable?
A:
11,08
